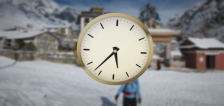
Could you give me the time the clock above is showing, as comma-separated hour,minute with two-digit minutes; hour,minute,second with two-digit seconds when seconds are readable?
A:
5,37
